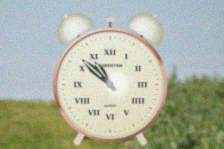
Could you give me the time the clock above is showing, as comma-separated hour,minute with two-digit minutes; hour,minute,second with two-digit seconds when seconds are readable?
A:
10,52
